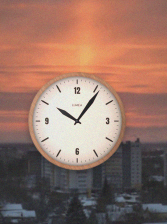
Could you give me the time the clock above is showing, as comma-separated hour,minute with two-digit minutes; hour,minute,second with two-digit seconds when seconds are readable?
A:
10,06
